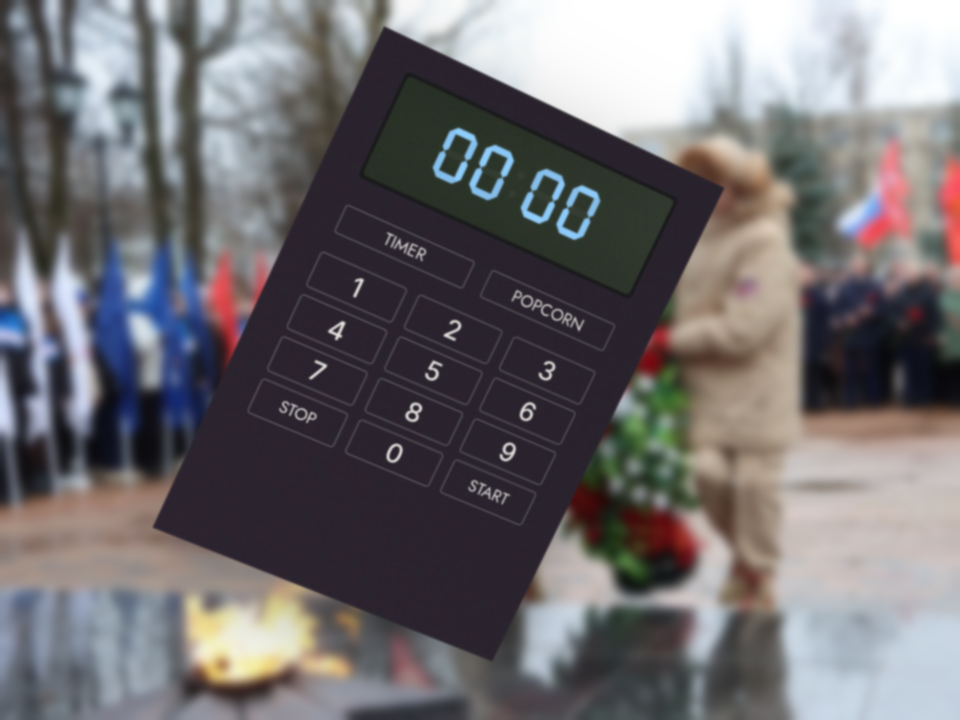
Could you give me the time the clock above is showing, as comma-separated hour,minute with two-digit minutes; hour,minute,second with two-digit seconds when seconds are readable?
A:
0,00
